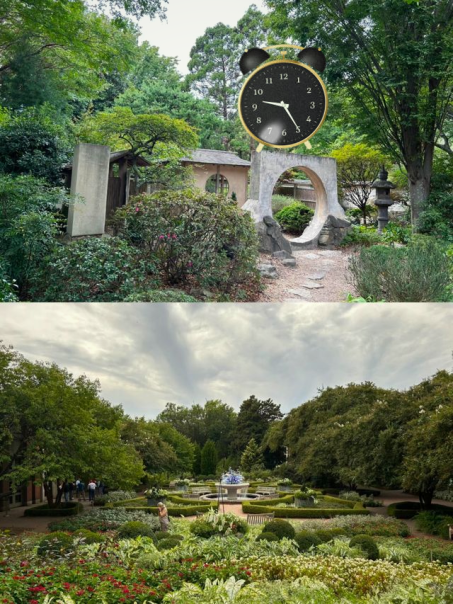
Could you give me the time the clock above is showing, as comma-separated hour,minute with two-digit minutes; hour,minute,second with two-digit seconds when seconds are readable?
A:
9,25
